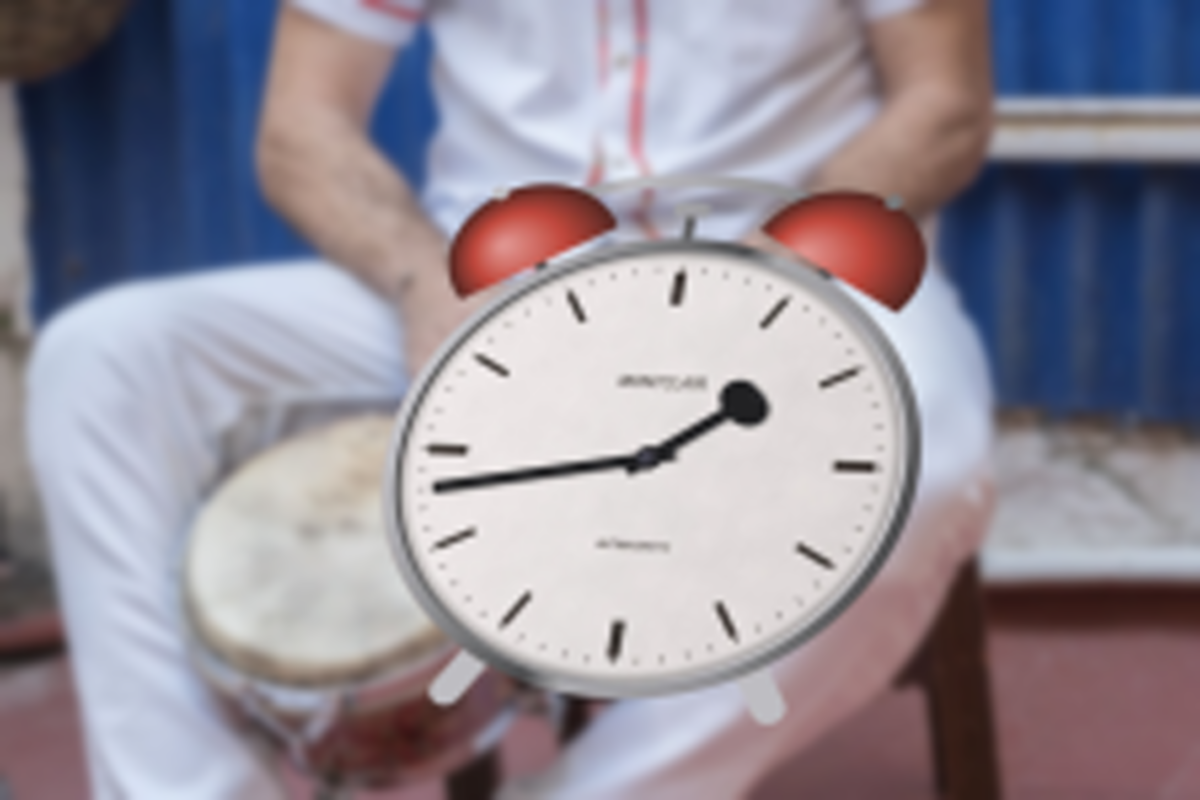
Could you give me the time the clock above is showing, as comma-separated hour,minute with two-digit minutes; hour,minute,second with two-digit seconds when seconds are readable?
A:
1,43
